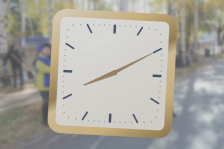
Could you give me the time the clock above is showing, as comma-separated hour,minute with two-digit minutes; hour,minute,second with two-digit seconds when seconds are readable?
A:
8,10
